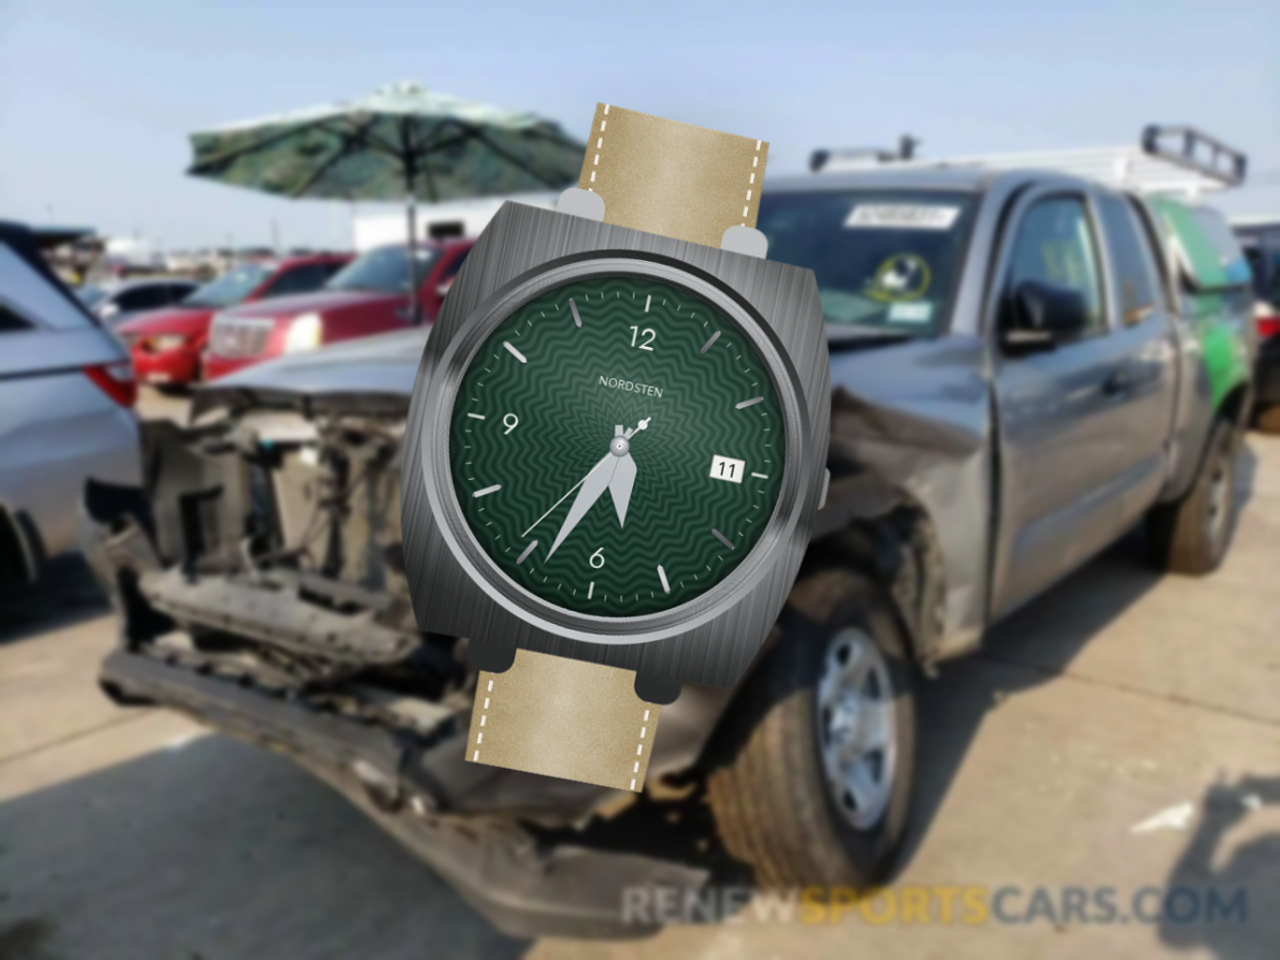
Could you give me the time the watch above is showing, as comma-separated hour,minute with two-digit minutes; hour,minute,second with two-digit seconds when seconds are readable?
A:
5,33,36
